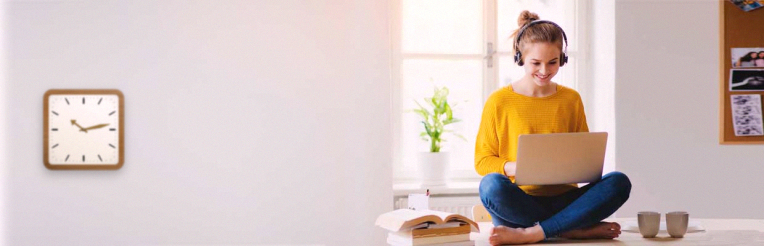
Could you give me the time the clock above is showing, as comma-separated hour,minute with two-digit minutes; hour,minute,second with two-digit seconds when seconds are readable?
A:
10,13
